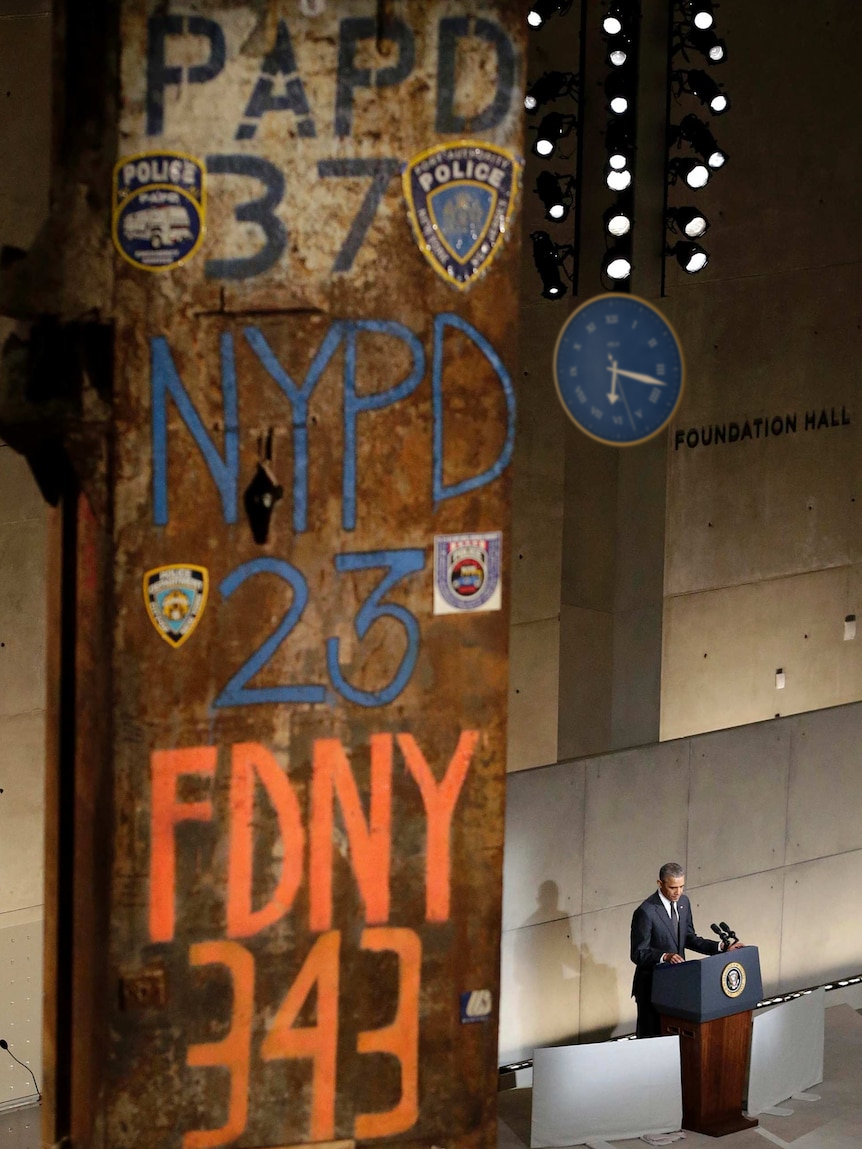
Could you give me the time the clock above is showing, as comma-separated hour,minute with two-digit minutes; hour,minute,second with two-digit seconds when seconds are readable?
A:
6,17,27
